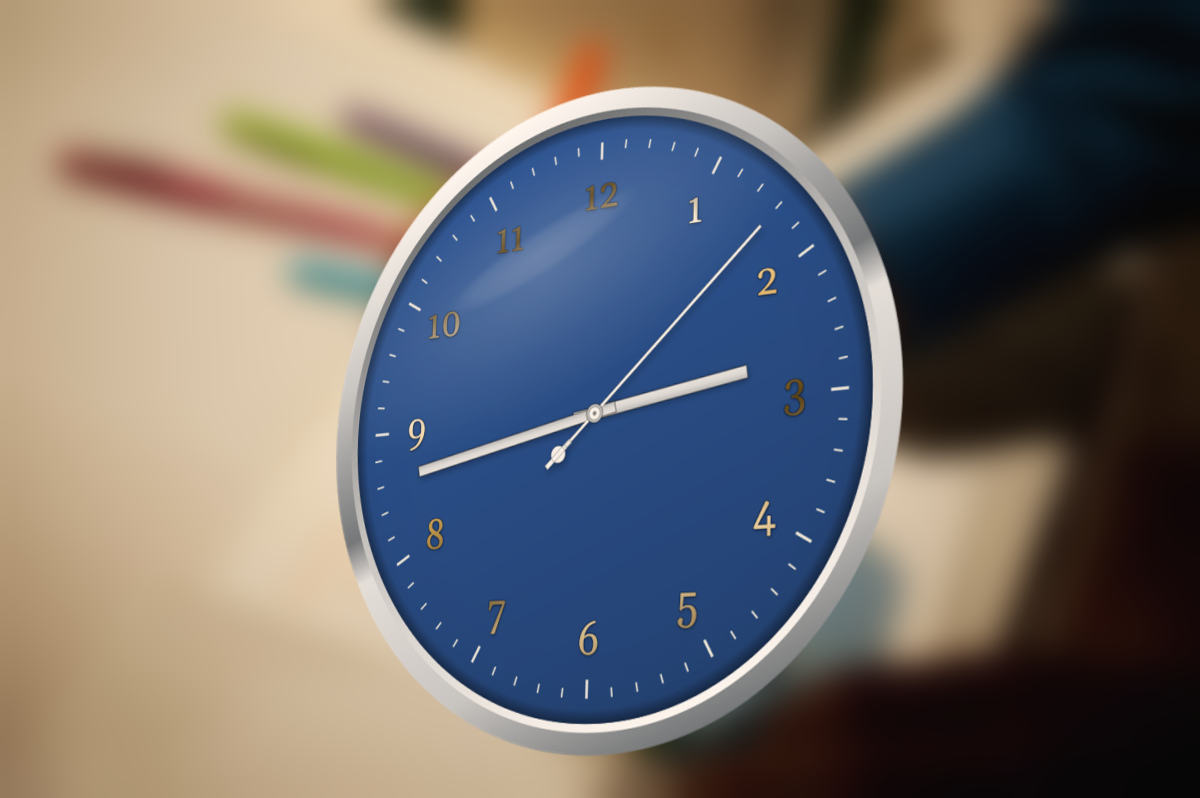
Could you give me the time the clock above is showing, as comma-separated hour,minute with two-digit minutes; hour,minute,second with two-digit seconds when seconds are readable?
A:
2,43,08
